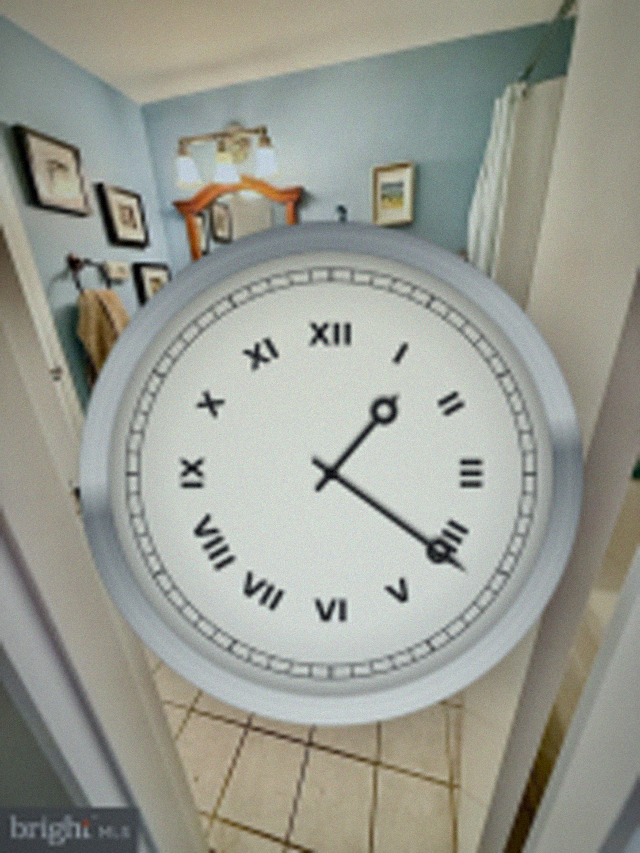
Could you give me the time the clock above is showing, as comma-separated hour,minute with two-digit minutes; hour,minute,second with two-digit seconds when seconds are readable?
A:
1,21
